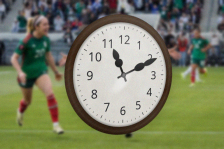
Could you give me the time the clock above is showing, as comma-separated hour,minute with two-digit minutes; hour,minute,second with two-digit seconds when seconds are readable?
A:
11,11
